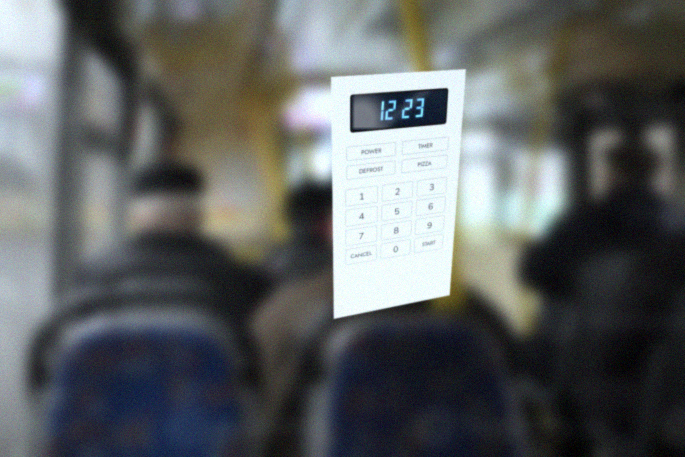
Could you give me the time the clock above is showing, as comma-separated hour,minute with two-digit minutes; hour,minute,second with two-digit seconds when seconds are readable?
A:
12,23
